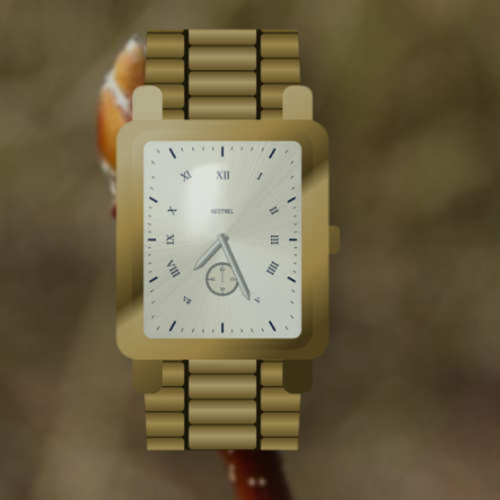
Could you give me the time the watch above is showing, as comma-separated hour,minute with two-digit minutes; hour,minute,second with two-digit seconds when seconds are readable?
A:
7,26
